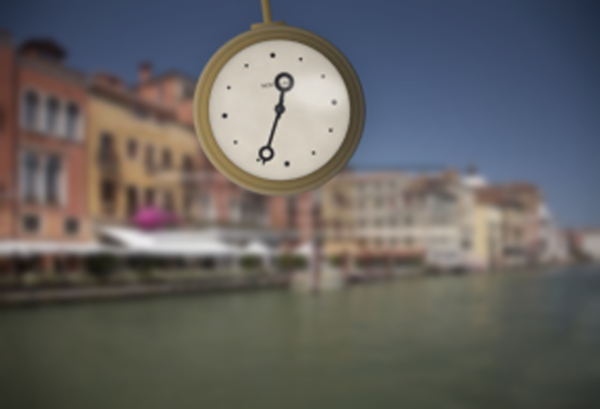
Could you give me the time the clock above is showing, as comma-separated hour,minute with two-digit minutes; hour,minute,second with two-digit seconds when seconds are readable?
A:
12,34
